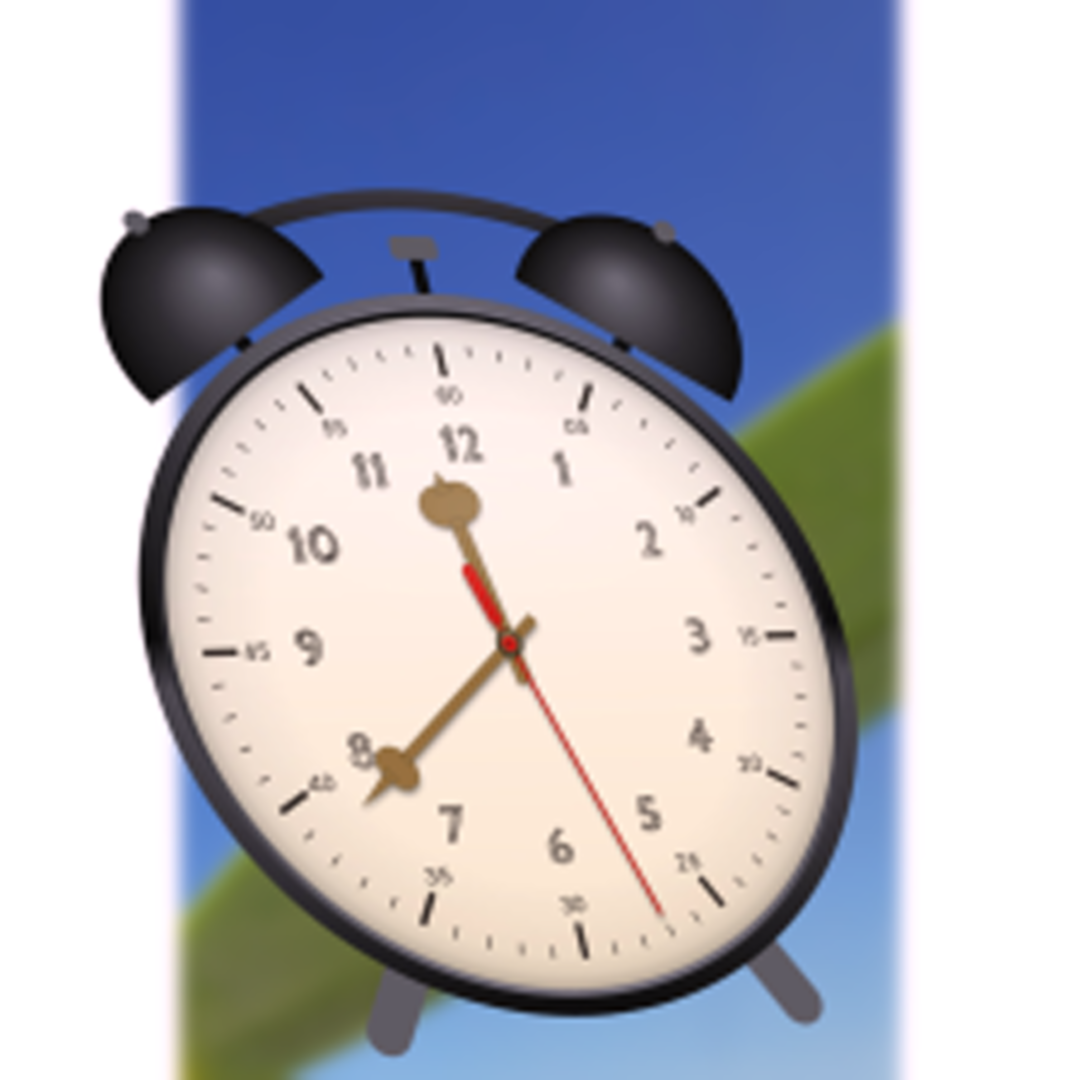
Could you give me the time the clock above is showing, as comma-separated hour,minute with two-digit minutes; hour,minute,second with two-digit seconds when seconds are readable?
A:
11,38,27
